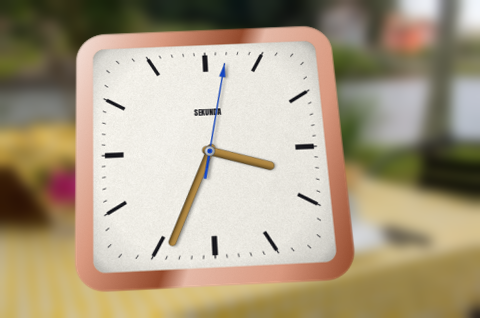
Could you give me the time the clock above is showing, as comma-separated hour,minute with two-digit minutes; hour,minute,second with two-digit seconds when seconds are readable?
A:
3,34,02
